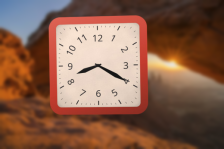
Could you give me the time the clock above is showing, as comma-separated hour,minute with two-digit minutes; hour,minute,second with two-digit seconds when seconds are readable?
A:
8,20
